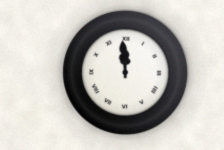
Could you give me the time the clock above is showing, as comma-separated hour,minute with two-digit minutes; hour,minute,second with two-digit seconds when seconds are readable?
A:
11,59
